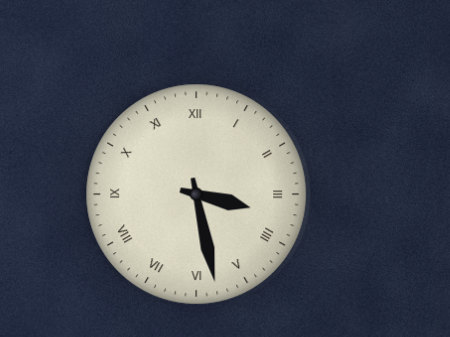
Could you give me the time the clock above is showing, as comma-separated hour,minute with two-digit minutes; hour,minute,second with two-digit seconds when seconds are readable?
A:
3,28
